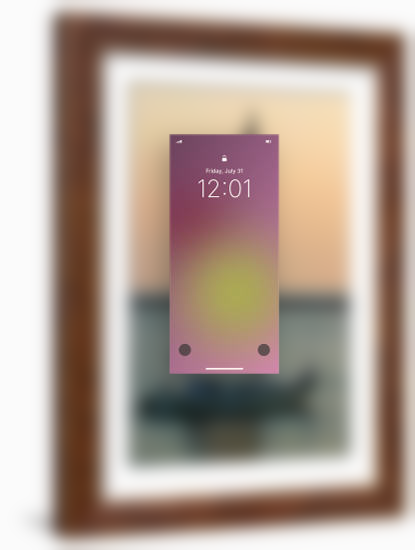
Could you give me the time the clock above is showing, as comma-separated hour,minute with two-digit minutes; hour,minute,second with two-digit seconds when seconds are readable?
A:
12,01
